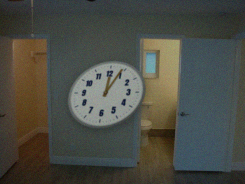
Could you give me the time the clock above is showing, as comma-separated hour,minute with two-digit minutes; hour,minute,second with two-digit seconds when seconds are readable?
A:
12,04
